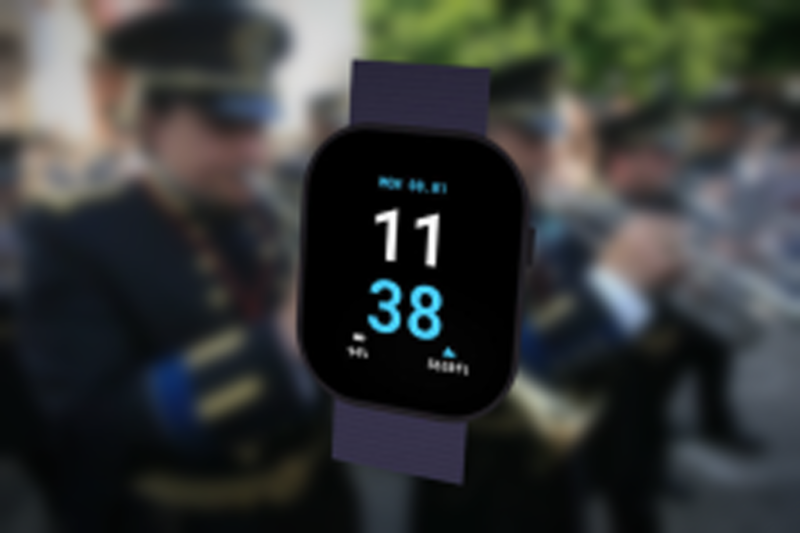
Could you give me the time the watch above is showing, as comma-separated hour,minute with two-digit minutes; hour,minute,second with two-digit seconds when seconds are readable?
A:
11,38
